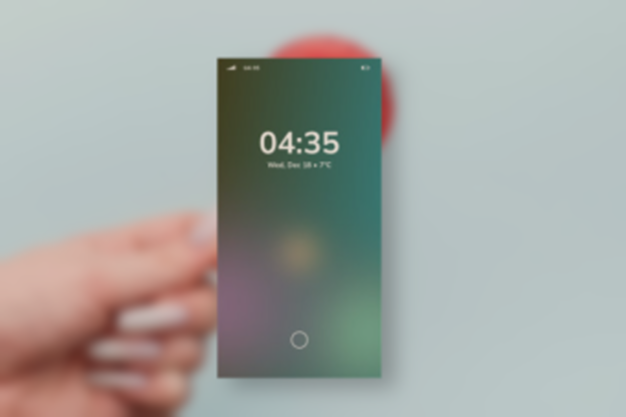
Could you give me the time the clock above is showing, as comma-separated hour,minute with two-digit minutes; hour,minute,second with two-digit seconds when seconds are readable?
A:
4,35
